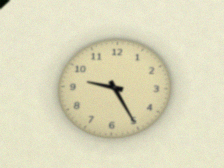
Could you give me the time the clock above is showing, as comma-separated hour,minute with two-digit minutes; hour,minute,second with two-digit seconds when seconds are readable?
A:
9,25
